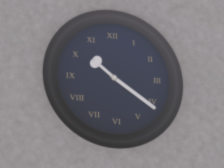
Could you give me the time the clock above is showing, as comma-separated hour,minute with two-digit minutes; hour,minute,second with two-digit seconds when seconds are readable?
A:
10,21
